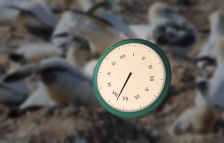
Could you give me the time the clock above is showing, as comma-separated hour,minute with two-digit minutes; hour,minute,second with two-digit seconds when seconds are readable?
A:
7,38
